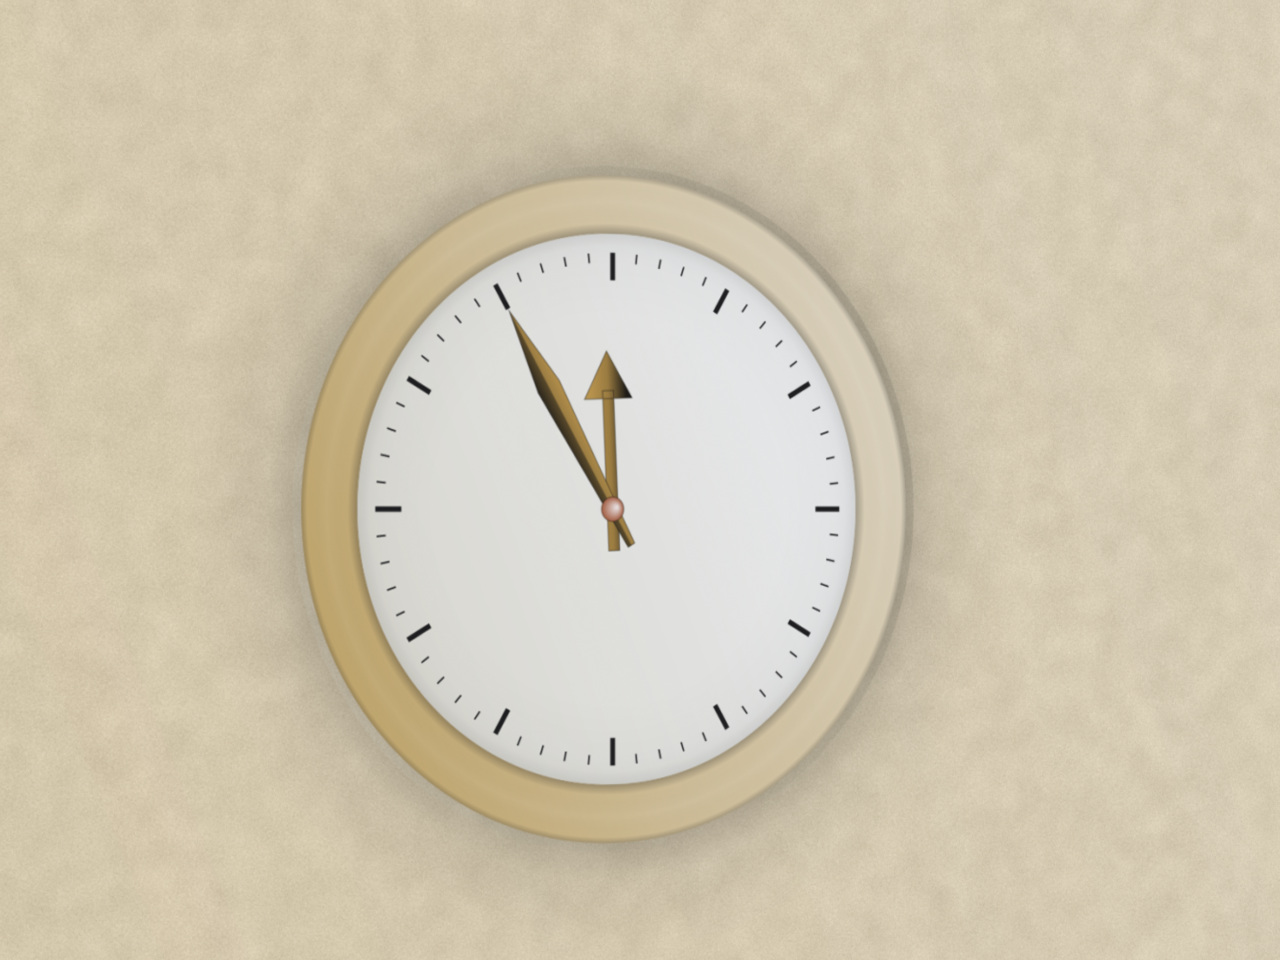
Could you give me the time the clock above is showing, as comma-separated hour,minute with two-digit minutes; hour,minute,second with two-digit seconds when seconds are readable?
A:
11,55
